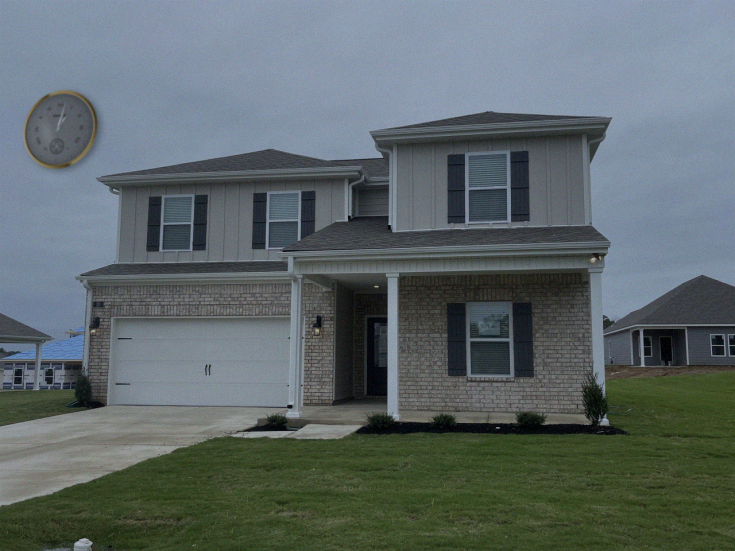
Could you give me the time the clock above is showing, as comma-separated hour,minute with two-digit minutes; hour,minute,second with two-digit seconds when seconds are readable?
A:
1,02
